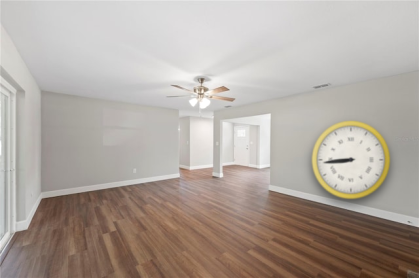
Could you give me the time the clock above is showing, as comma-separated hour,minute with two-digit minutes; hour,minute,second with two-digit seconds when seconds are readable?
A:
8,44
